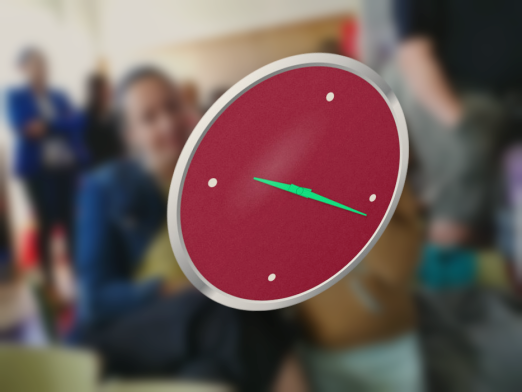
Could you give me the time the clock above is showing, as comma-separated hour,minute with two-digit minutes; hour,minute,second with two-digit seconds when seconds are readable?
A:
9,17
